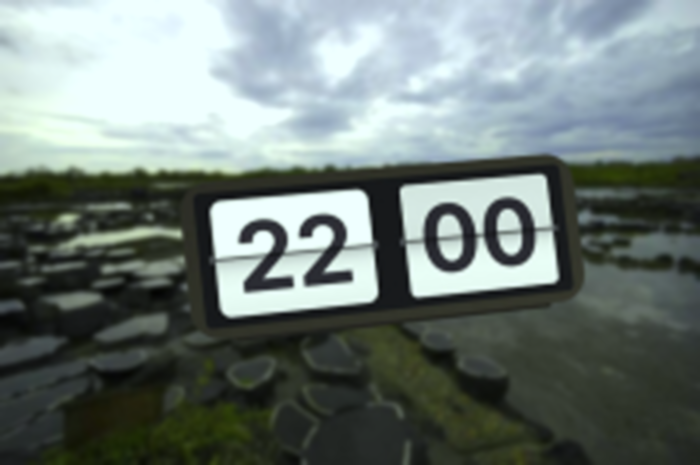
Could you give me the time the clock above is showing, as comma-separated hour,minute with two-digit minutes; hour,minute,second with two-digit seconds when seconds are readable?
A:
22,00
